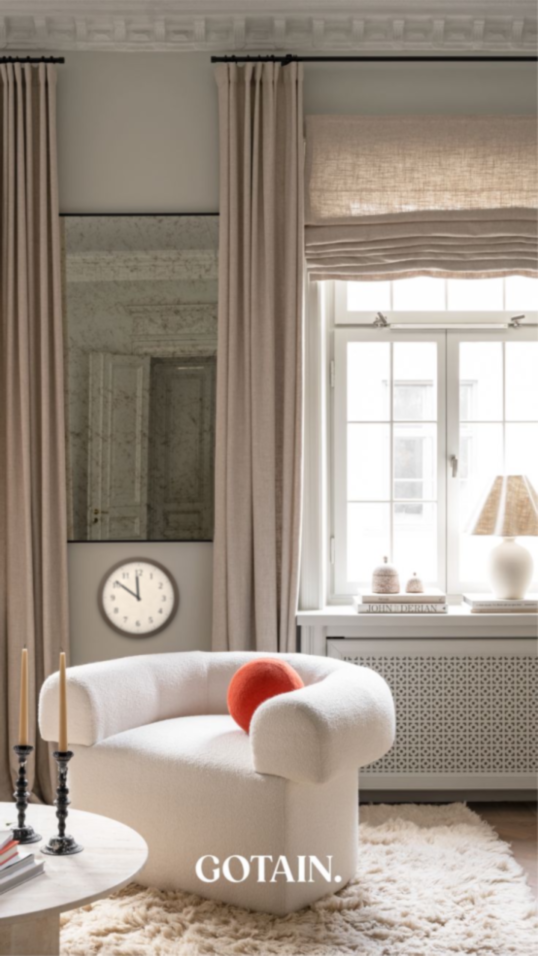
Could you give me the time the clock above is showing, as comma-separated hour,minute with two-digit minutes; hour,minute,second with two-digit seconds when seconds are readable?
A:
11,51
